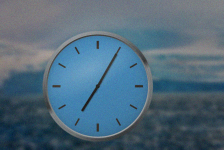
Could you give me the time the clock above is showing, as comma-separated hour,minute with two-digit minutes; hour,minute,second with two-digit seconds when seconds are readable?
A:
7,05
